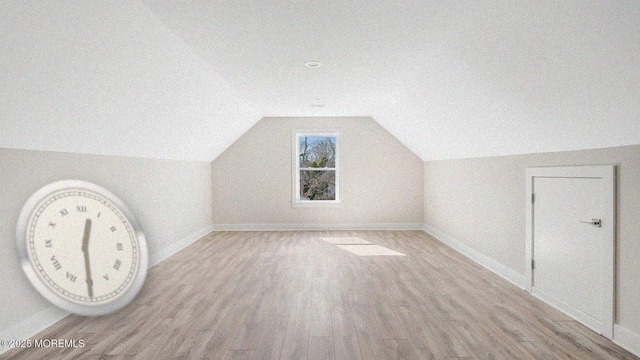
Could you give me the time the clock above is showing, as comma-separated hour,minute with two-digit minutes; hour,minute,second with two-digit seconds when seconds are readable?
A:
12,30
